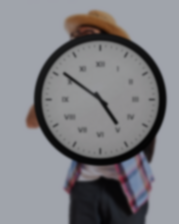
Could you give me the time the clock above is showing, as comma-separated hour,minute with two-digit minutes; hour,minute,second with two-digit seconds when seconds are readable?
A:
4,51
